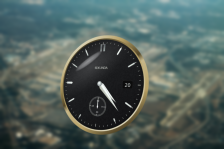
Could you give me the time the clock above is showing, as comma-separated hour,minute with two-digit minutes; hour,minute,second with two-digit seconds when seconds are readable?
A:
4,23
